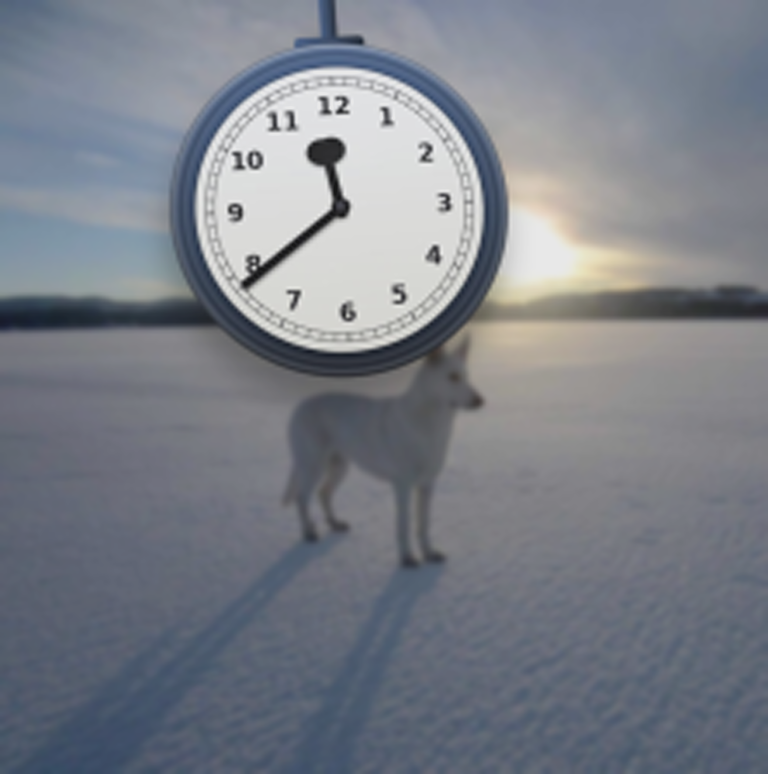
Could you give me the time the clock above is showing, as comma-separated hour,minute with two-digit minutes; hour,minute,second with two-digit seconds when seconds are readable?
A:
11,39
